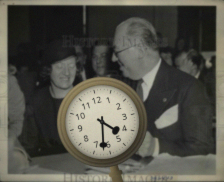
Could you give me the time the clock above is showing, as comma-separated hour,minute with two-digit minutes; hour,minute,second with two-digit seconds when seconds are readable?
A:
4,32
